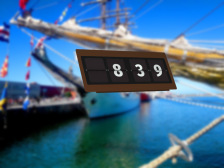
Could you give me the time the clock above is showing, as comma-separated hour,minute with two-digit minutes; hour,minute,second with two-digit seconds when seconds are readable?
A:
8,39
